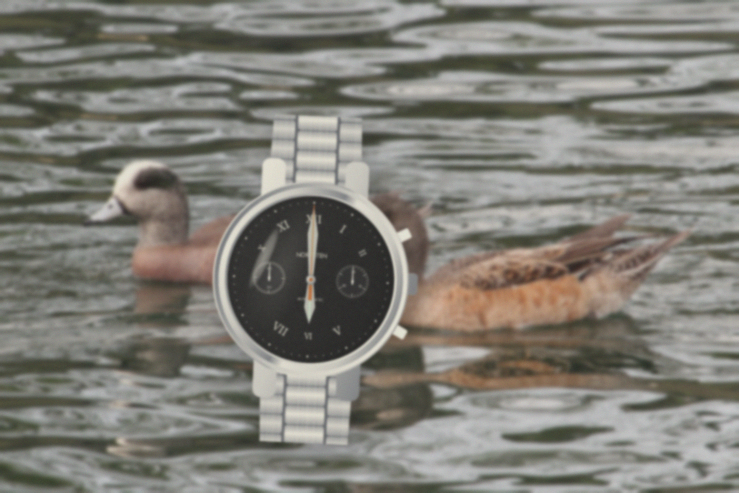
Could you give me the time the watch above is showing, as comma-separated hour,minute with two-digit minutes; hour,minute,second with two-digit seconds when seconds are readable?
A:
6,00
